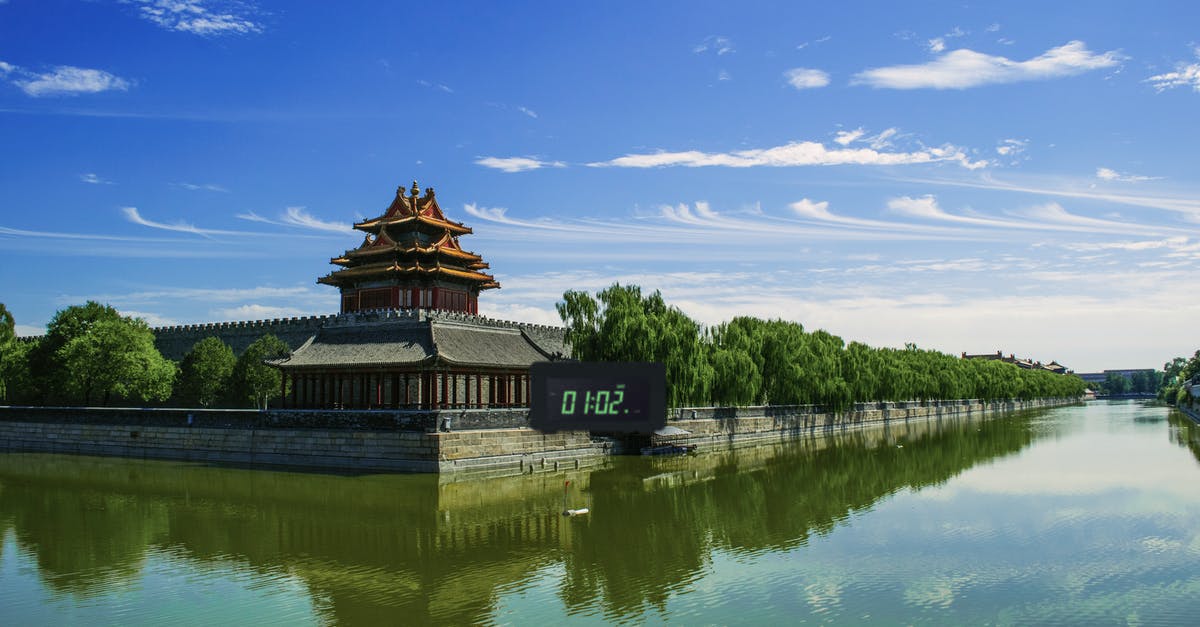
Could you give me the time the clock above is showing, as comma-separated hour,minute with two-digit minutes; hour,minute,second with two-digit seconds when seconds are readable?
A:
1,02
